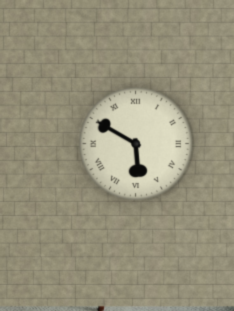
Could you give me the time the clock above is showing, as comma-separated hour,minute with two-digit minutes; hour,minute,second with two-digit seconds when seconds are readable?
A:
5,50
